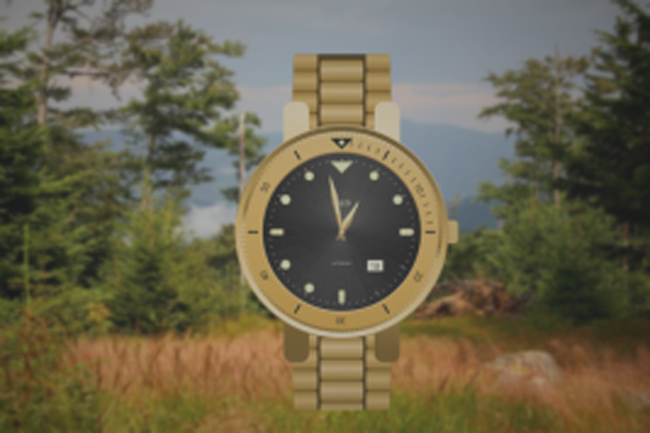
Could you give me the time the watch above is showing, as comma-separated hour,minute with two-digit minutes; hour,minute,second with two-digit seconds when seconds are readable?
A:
12,58
